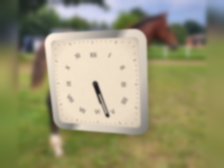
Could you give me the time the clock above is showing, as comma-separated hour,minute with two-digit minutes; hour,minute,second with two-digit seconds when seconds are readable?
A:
5,27
